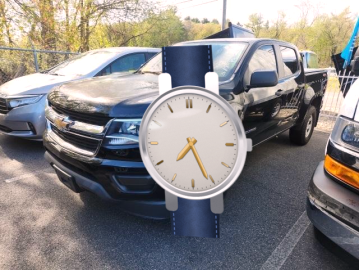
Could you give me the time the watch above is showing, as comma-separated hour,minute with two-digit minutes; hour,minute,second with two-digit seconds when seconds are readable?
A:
7,26
